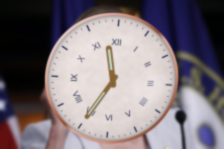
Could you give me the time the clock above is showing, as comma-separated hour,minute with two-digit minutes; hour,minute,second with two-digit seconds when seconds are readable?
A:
11,35
